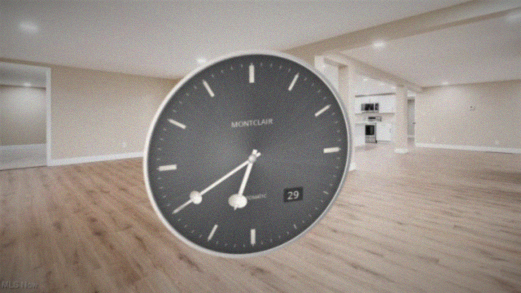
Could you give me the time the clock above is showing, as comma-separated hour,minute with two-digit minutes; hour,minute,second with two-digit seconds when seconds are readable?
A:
6,40
